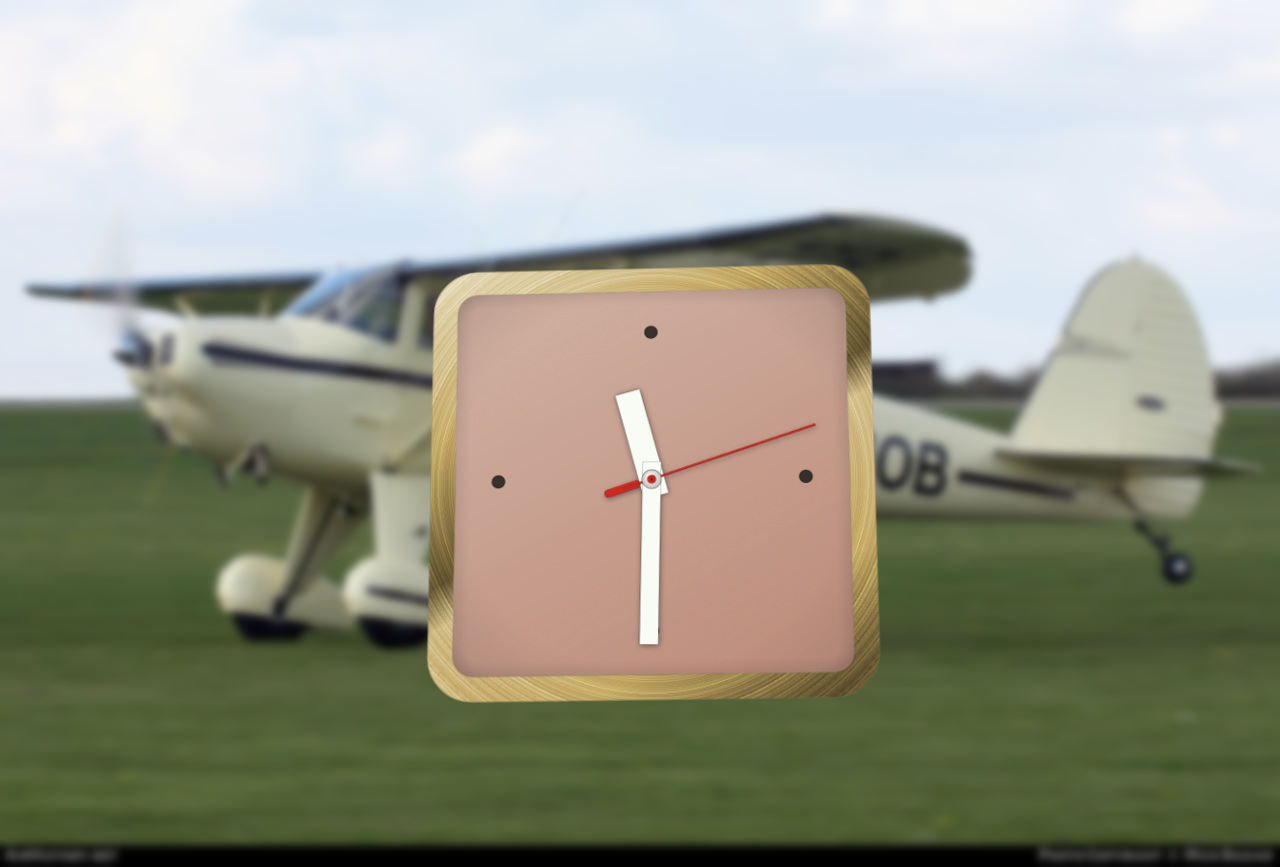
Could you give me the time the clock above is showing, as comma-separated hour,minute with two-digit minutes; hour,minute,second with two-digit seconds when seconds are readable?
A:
11,30,12
